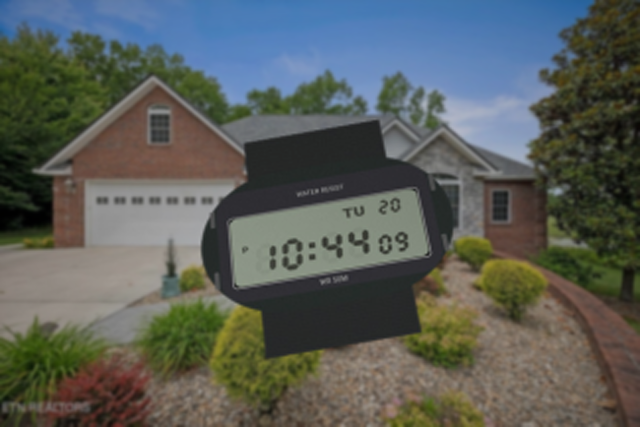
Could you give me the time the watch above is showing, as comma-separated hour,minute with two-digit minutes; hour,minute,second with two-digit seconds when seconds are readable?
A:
10,44,09
